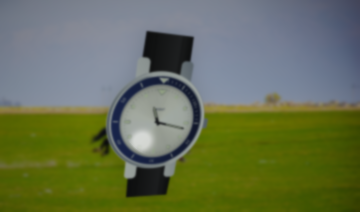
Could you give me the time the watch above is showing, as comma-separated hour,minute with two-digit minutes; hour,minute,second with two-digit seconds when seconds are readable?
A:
11,17
